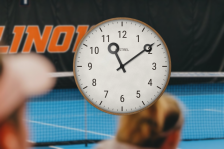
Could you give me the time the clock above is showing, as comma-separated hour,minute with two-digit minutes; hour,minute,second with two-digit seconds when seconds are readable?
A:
11,09
